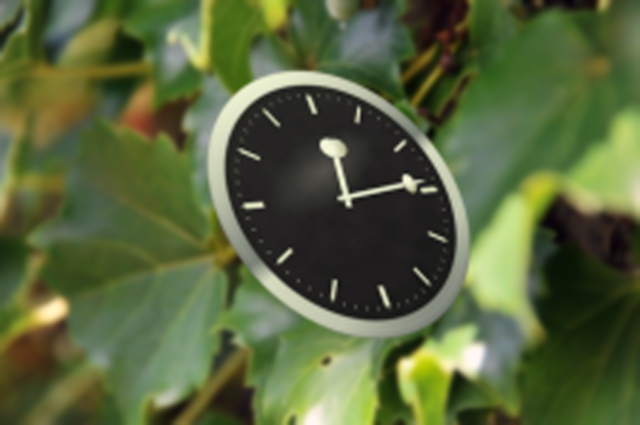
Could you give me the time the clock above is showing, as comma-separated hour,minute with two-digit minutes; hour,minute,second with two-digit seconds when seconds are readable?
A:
12,14
